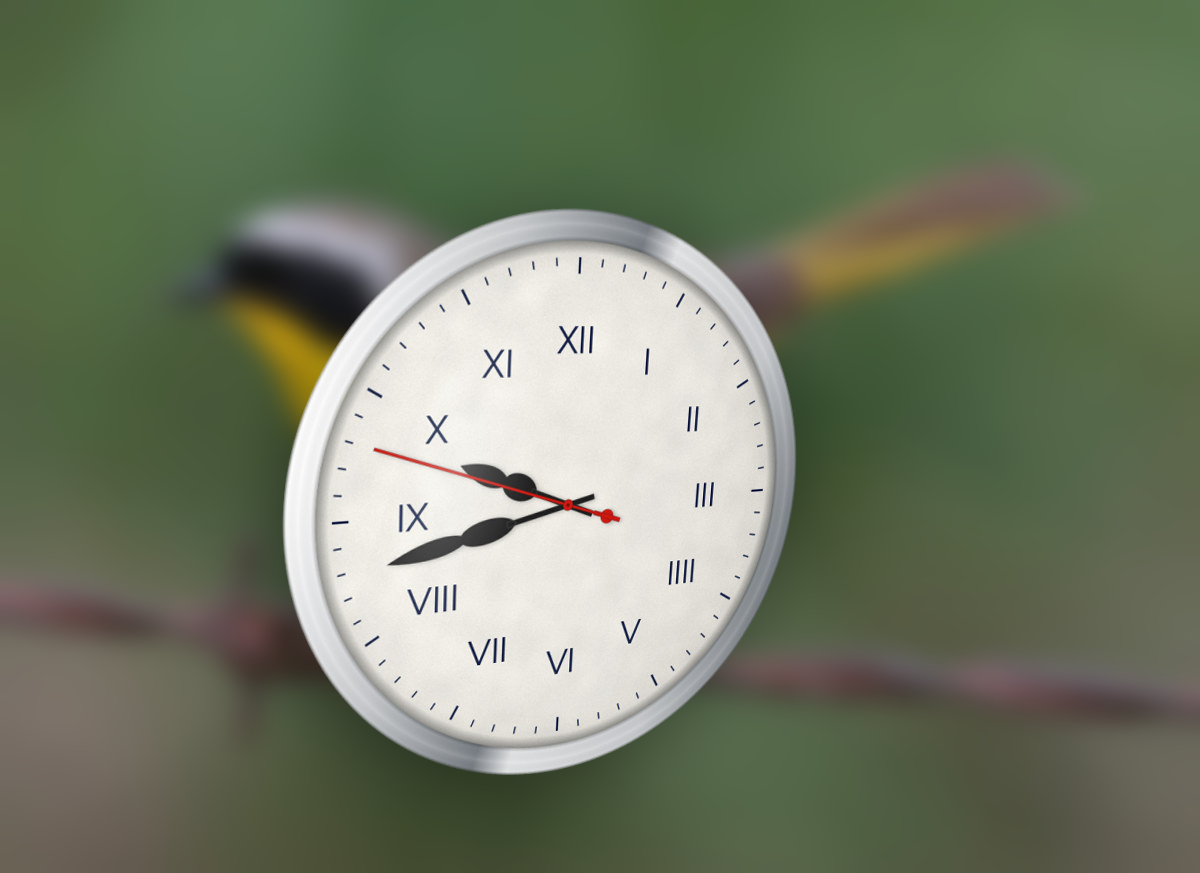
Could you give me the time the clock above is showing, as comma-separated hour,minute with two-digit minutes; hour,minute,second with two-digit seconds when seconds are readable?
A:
9,42,48
